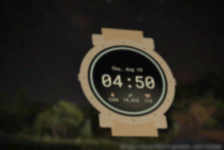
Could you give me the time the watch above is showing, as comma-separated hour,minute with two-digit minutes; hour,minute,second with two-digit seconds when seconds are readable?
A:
4,50
